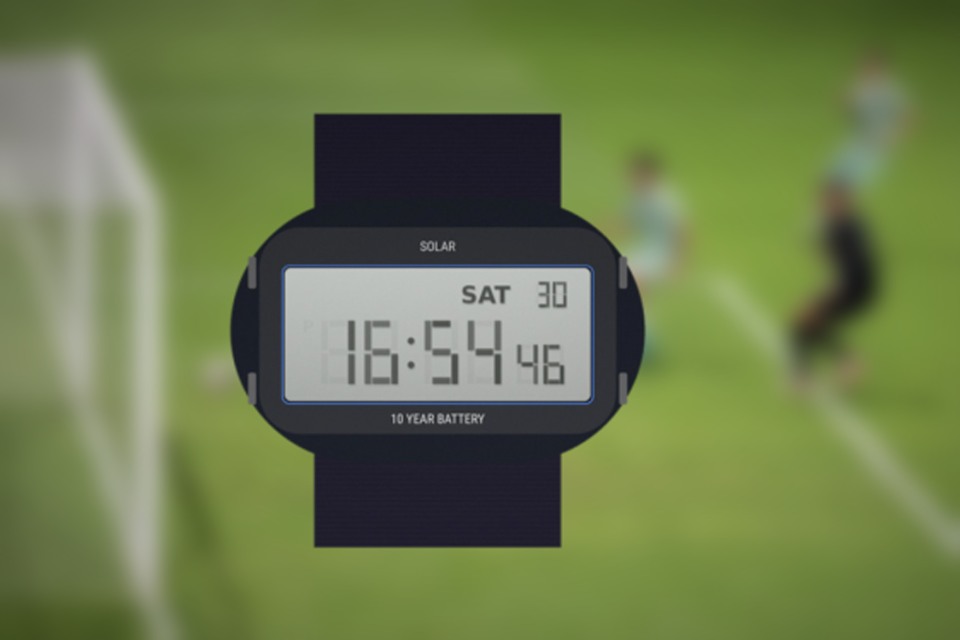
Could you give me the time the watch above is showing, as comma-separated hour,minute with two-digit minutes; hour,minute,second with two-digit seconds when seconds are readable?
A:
16,54,46
